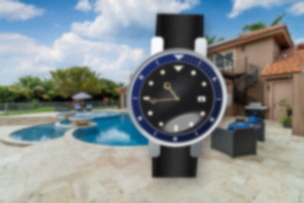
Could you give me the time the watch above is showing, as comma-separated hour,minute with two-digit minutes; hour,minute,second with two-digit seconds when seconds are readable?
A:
10,44
